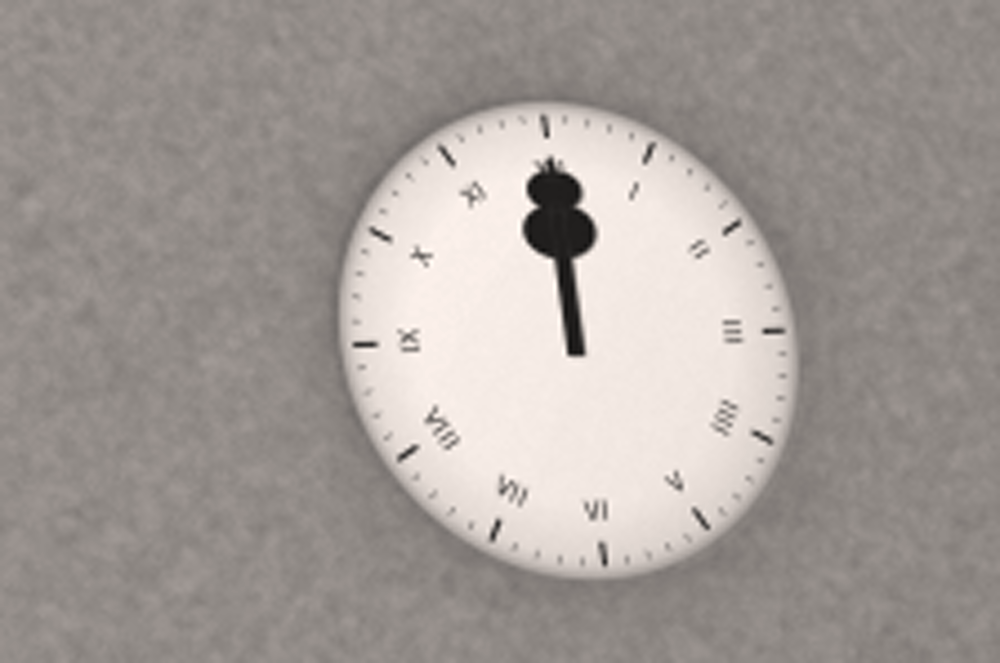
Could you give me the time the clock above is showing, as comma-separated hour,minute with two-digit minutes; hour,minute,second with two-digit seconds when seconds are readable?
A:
12,00
